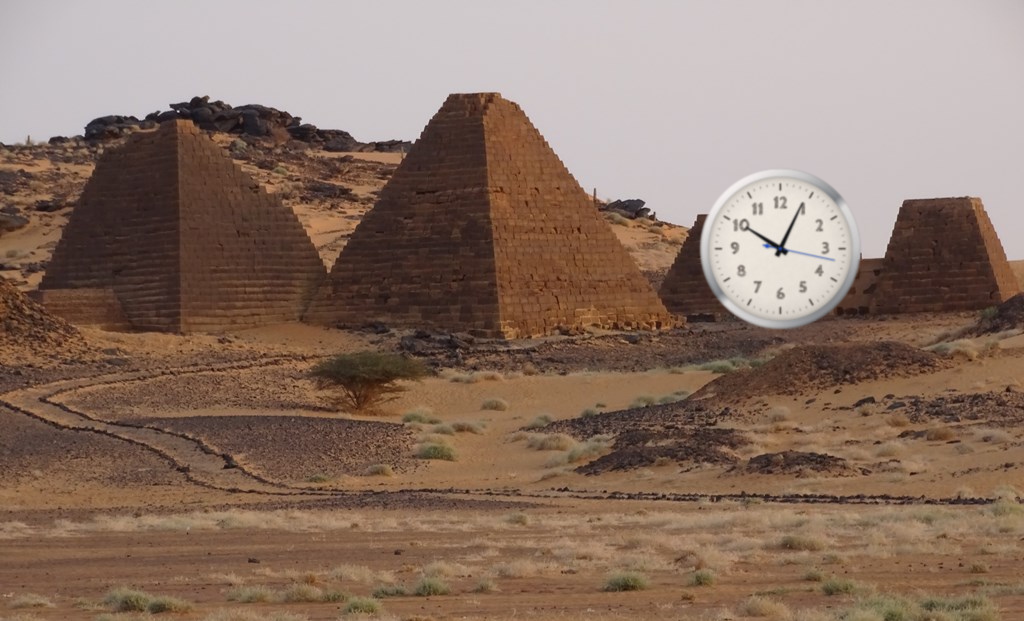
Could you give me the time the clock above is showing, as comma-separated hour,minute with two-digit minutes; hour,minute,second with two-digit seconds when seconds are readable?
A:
10,04,17
